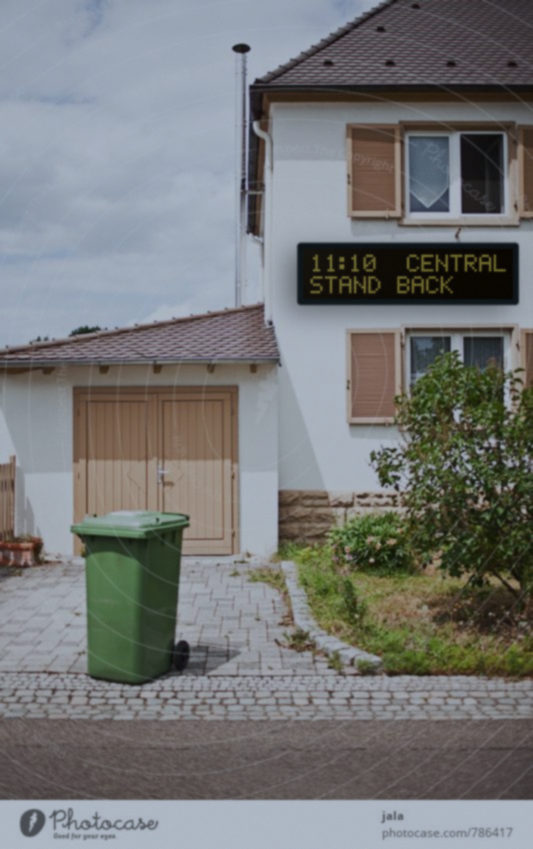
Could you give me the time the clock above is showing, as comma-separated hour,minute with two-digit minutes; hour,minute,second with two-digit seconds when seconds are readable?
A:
11,10
